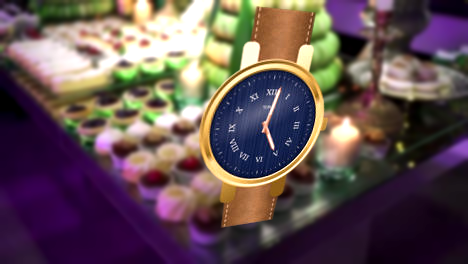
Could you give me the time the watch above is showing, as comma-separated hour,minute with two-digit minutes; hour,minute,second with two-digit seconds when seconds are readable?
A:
5,02
